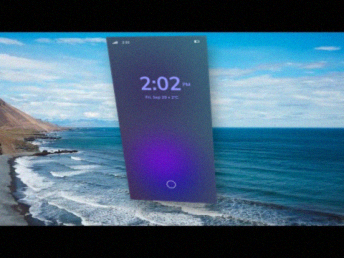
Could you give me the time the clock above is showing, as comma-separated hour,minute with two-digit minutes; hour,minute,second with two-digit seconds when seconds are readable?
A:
2,02
